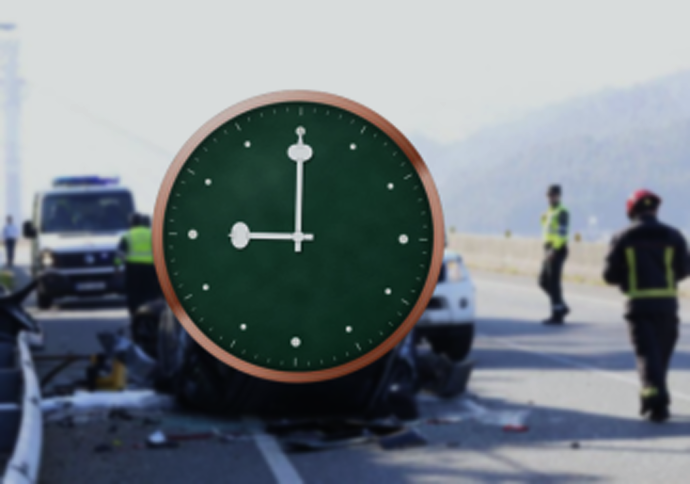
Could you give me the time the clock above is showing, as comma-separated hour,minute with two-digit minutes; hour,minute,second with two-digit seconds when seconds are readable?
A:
9,00
